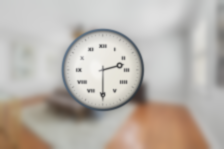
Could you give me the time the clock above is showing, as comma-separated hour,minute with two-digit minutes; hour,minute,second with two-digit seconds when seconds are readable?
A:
2,30
